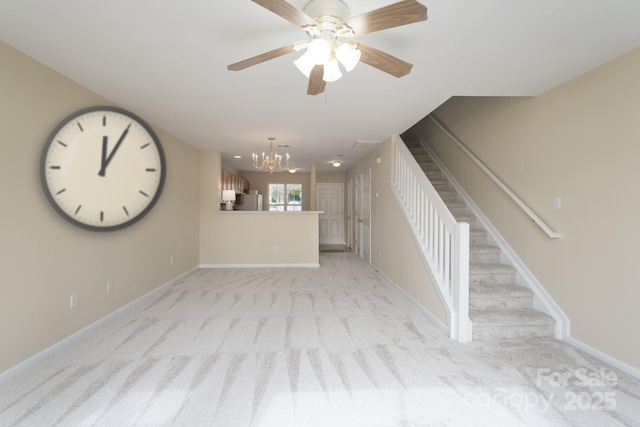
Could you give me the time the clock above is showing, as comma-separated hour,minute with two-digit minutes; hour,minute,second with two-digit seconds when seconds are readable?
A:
12,05
